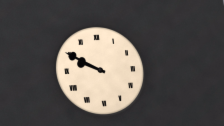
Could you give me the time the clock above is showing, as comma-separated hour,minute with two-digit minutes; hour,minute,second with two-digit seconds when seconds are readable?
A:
9,50
